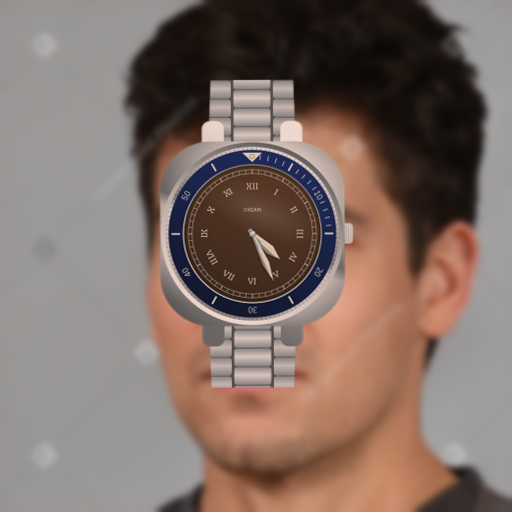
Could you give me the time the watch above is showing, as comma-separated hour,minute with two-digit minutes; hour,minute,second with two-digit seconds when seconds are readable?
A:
4,26
